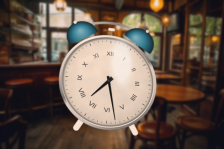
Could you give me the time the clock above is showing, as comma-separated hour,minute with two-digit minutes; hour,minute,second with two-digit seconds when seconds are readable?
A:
7,28
